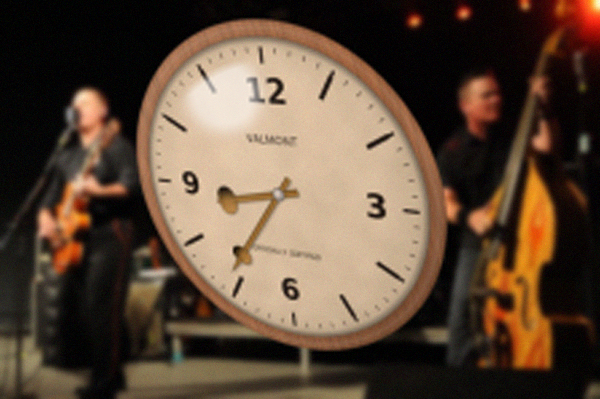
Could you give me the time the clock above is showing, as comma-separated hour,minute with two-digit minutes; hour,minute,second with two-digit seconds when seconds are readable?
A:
8,36
